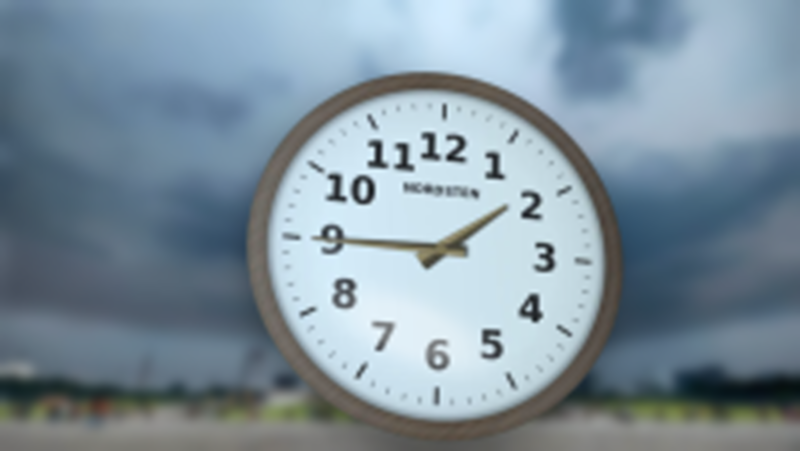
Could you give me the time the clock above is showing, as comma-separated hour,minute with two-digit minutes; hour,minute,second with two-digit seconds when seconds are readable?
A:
1,45
